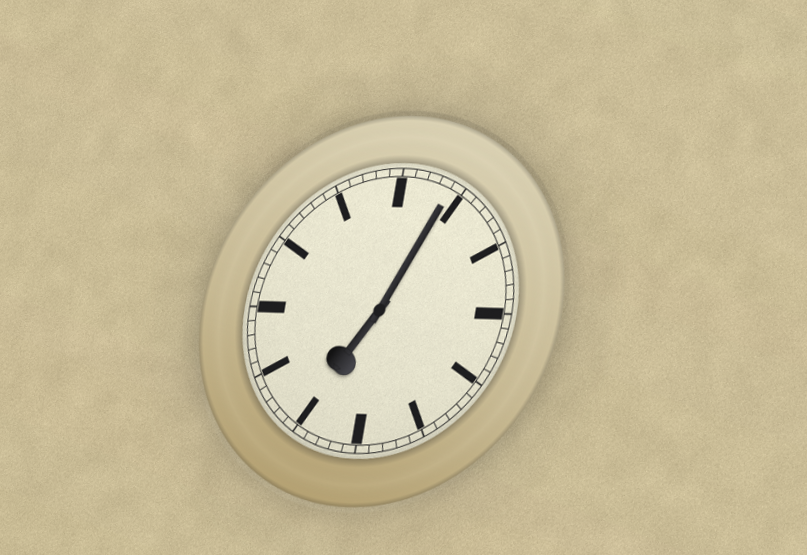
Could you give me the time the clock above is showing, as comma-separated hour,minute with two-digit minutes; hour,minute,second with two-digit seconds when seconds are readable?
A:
7,04
